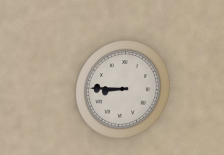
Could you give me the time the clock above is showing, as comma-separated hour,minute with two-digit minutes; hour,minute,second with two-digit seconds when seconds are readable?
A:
8,45
